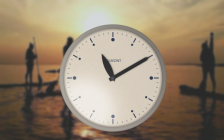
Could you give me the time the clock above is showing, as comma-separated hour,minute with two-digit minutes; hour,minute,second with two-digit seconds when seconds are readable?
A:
11,10
